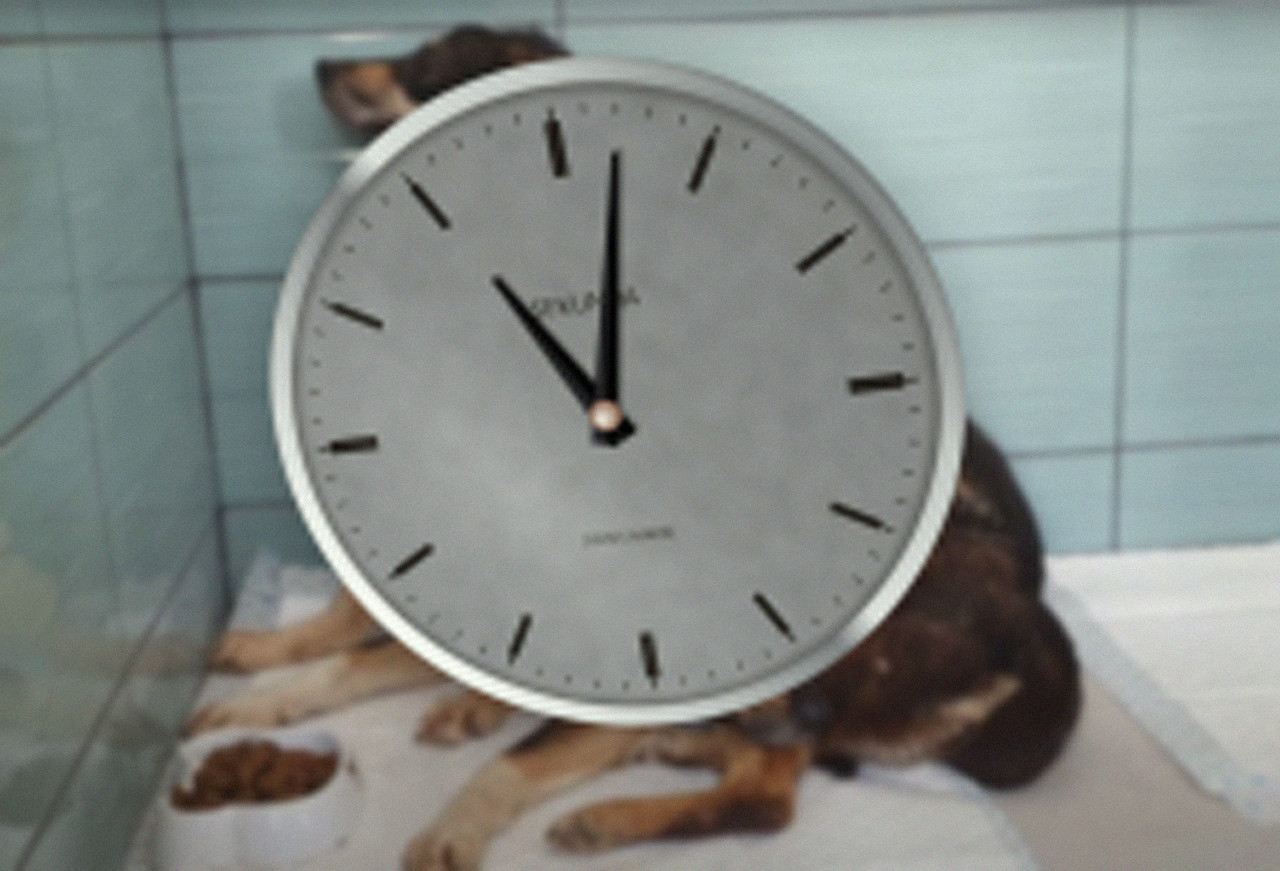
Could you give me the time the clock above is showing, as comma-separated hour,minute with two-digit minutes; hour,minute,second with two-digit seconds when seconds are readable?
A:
11,02
